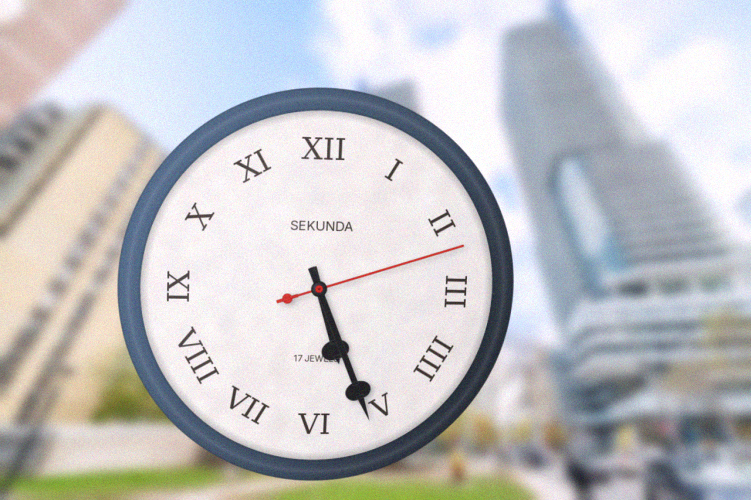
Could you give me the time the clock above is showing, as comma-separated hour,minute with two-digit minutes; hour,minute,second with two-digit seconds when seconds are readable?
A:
5,26,12
